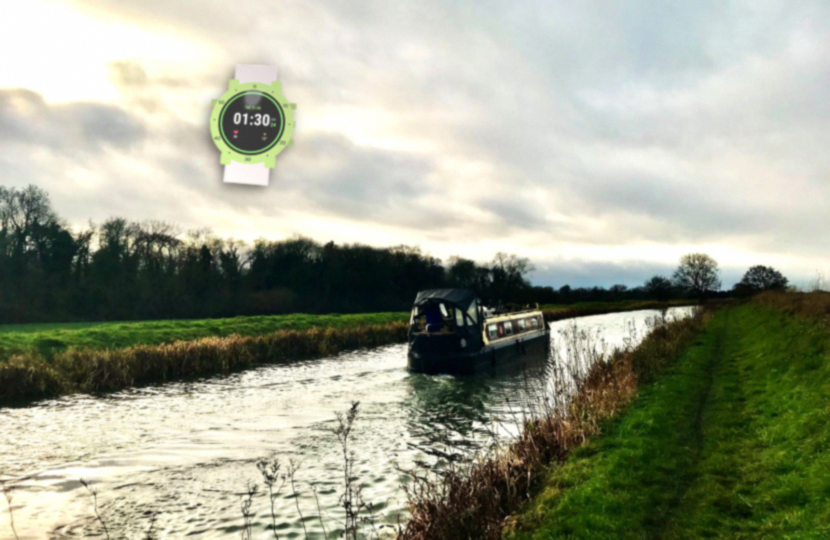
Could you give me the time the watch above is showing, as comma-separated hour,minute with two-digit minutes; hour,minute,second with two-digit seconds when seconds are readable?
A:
1,30
